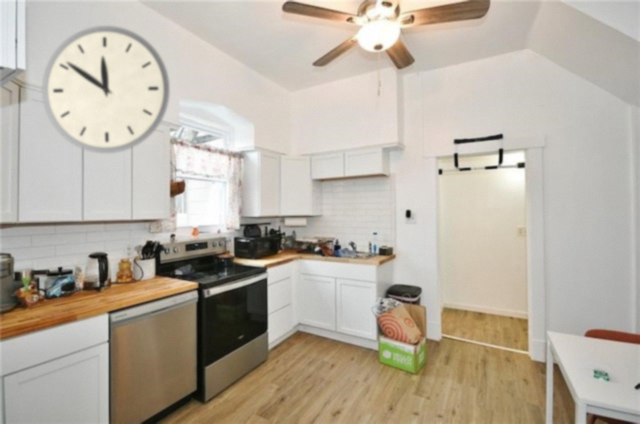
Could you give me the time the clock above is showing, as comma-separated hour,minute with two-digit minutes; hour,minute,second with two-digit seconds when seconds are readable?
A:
11,51
